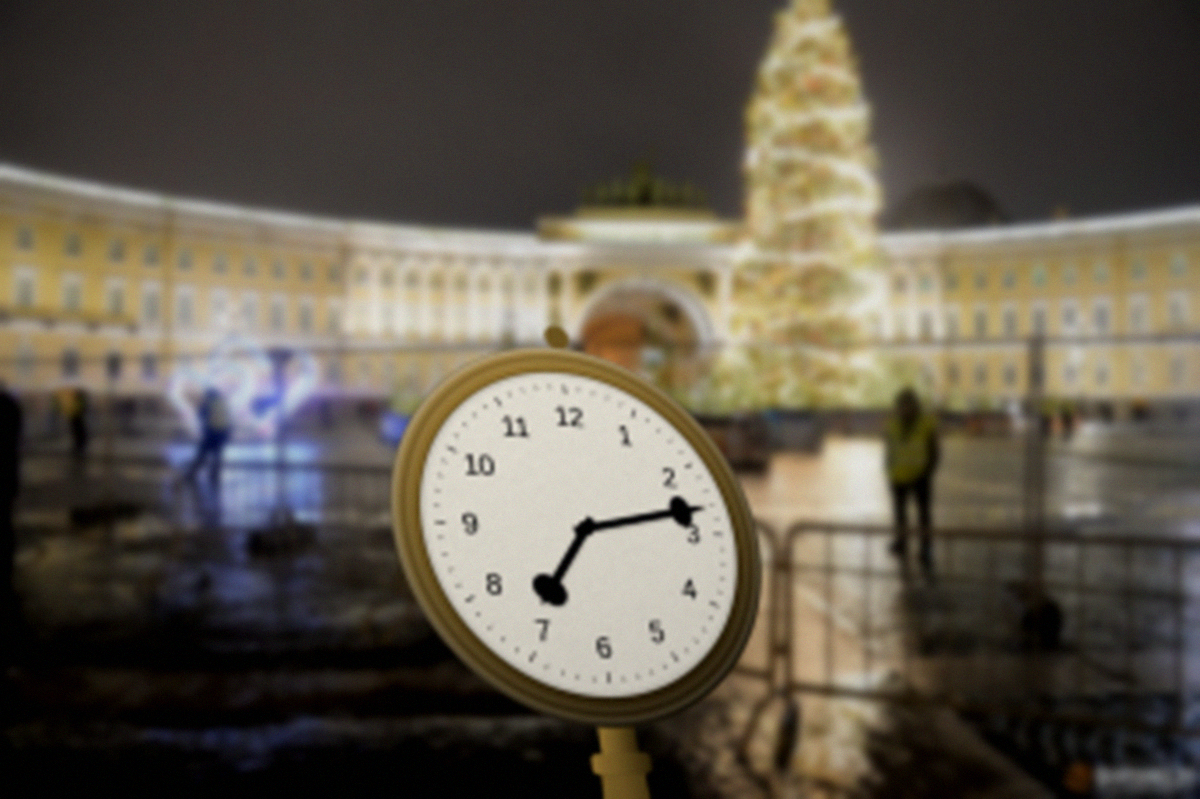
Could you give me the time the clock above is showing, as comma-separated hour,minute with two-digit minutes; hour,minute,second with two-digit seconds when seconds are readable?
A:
7,13
